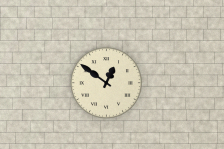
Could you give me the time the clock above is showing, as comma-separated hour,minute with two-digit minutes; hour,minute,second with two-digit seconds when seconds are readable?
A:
12,51
